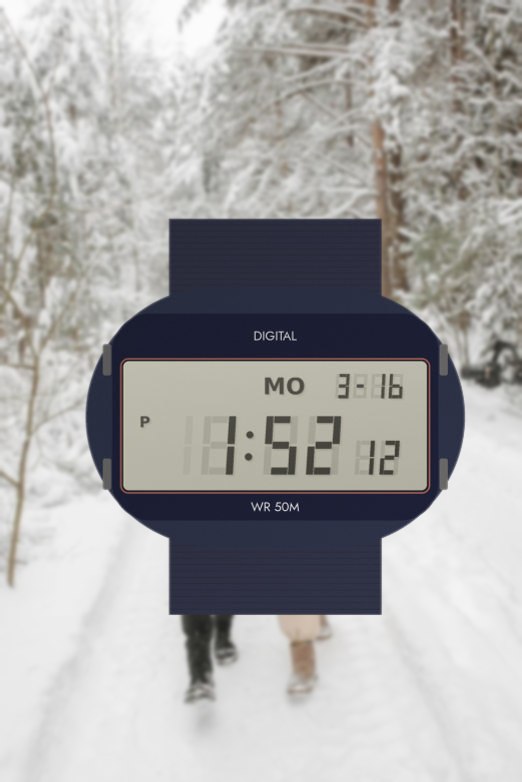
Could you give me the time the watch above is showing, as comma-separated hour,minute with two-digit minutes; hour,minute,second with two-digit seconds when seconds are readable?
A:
1,52,12
